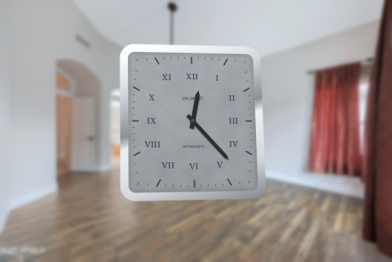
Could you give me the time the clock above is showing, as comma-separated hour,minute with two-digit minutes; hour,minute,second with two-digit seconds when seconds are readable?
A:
12,23
